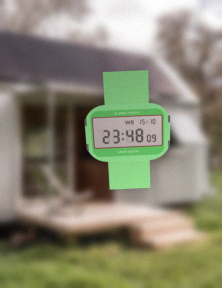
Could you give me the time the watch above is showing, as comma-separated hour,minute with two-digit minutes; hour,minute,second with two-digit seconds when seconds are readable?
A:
23,48,09
